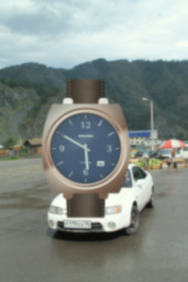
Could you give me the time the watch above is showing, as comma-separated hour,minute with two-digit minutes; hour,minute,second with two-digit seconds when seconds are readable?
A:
5,50
